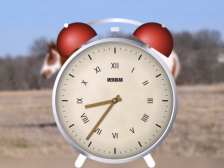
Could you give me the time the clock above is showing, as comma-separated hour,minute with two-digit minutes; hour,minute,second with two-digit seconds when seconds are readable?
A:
8,36
